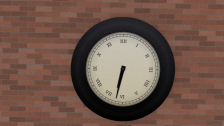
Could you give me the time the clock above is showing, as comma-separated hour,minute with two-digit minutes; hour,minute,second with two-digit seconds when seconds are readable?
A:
6,32
